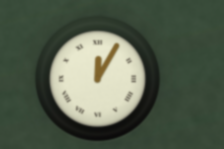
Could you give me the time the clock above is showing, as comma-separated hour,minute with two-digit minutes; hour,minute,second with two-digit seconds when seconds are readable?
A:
12,05
